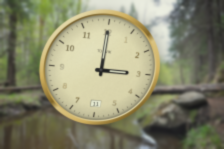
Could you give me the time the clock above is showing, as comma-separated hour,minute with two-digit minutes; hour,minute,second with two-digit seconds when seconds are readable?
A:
3,00
